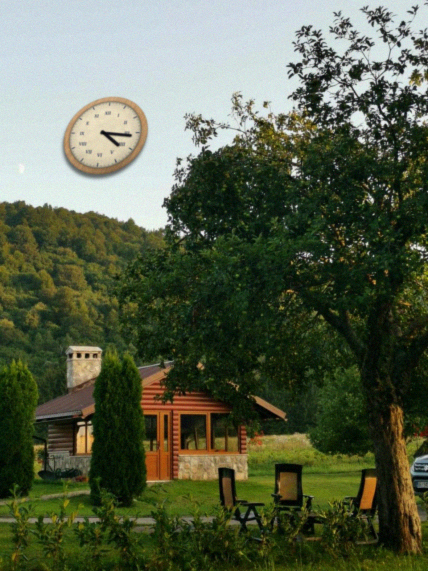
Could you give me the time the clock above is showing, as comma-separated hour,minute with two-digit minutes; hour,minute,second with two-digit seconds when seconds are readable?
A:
4,16
